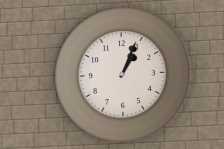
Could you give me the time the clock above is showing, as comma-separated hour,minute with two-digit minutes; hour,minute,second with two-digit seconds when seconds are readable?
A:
1,04
